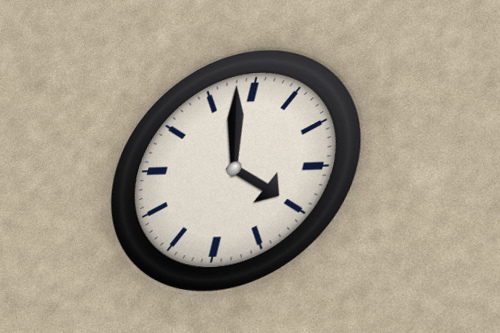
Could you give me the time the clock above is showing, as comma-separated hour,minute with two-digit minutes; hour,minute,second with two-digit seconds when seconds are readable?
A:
3,58
